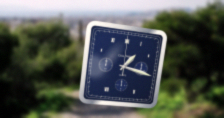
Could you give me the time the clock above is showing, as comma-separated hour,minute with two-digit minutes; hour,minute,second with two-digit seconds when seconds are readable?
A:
1,17
